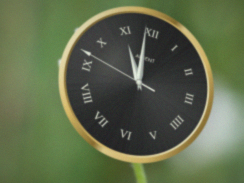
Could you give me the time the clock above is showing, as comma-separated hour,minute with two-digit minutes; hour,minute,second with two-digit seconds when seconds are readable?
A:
10,58,47
